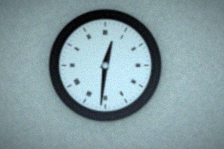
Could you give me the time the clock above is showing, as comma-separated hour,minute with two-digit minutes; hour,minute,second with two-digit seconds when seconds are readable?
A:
12,31
